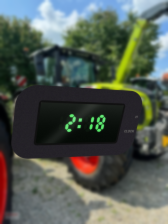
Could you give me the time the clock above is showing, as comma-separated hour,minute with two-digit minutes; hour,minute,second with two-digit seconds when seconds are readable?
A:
2,18
